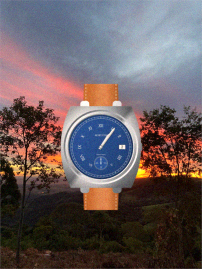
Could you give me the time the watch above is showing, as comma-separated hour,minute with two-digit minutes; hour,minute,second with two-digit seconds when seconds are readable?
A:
1,06
